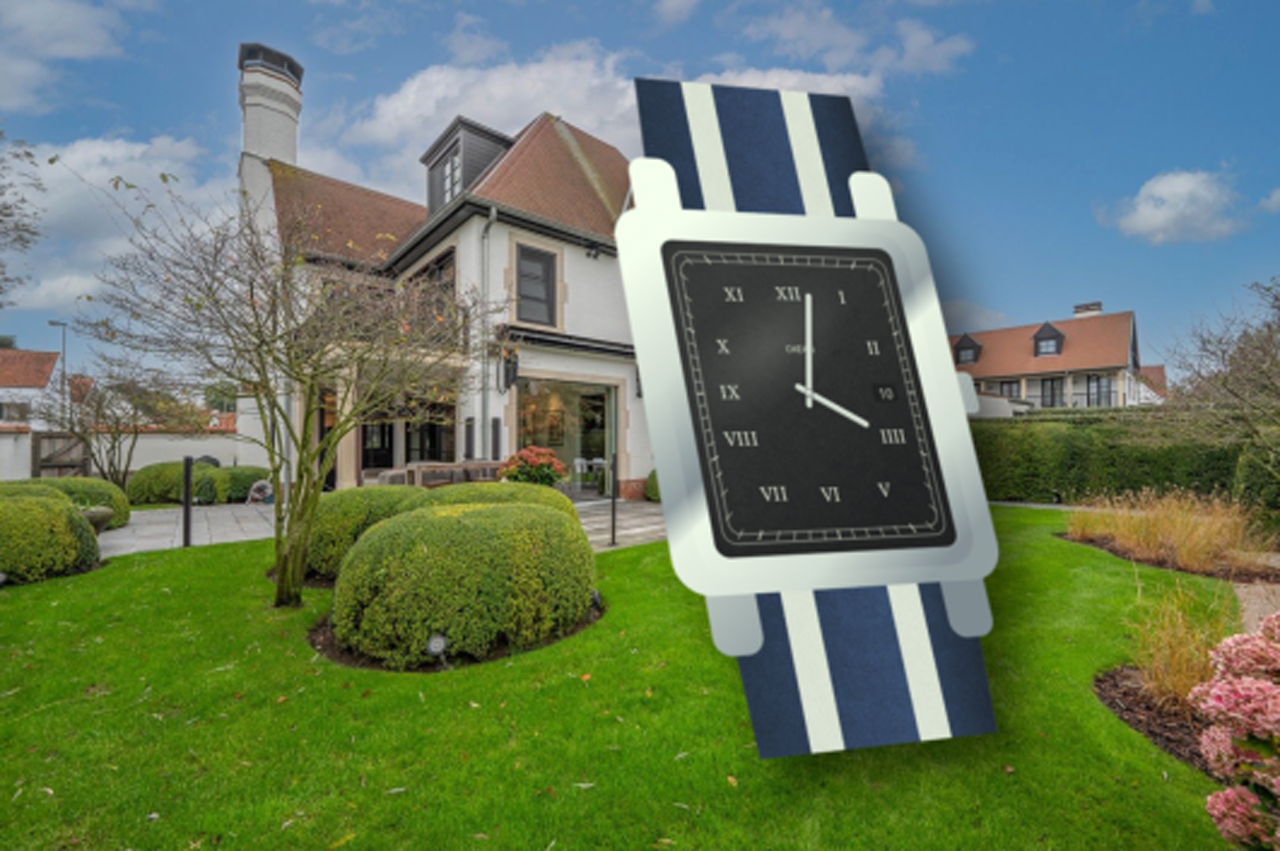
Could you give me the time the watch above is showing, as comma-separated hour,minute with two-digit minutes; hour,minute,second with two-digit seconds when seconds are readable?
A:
4,02
